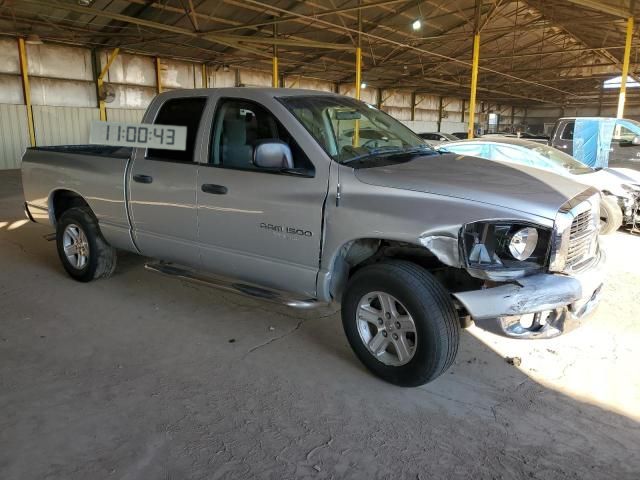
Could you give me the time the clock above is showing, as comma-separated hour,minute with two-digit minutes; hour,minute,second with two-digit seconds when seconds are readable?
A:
11,00,43
